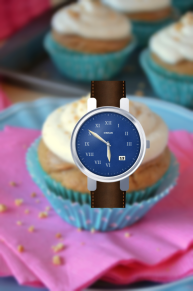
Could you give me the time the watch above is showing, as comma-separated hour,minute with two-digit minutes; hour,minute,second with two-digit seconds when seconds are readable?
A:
5,51
